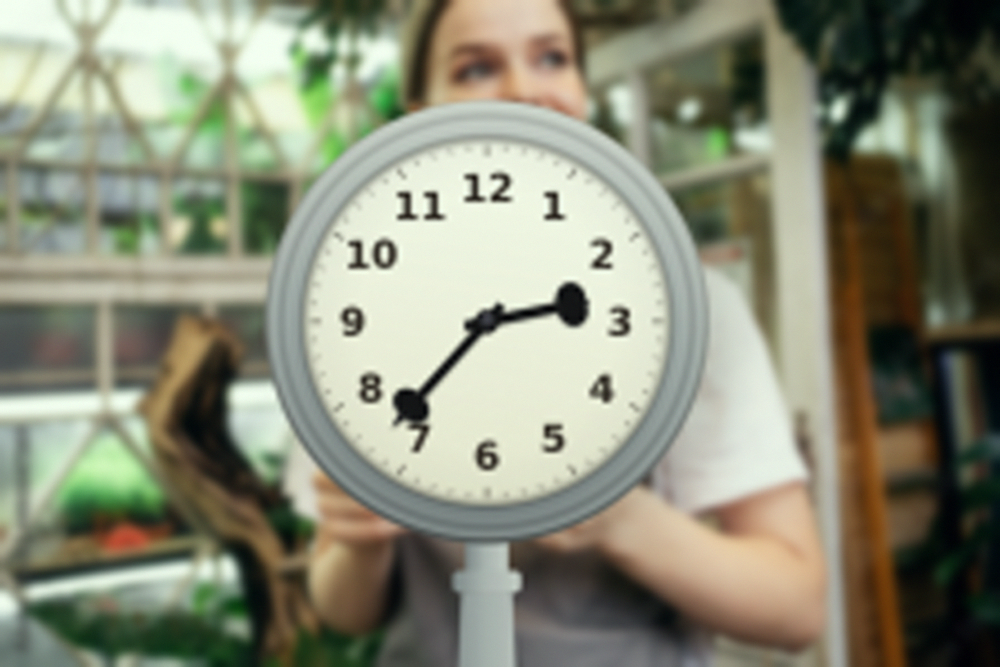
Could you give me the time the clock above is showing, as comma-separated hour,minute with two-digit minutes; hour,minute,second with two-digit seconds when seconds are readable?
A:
2,37
